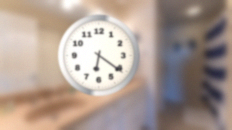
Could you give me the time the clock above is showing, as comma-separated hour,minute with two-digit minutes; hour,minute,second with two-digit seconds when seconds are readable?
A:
6,21
